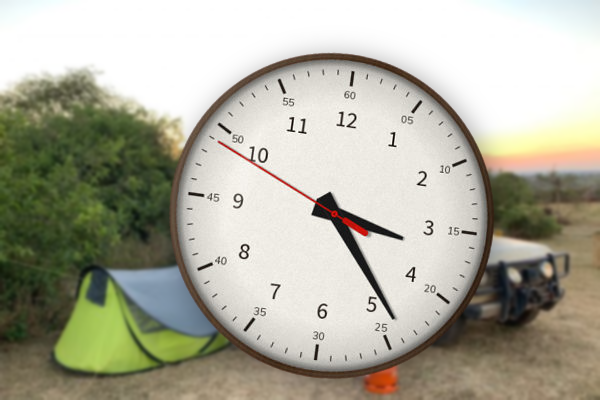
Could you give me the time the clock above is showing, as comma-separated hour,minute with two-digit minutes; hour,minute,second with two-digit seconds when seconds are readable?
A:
3,23,49
